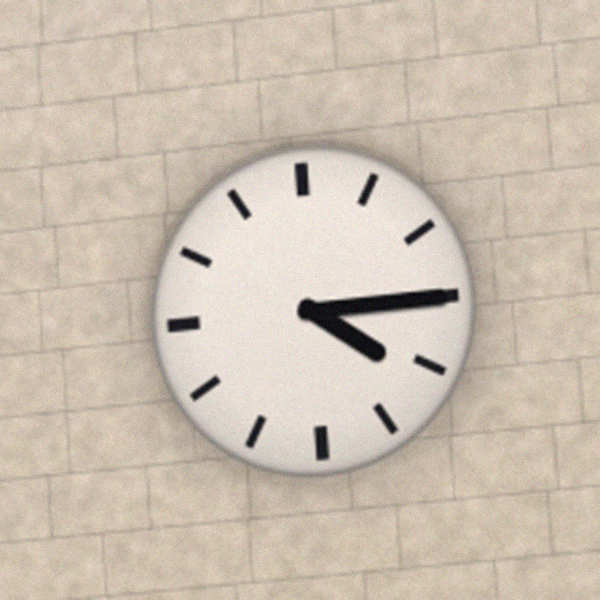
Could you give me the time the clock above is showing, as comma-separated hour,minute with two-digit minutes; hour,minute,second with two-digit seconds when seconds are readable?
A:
4,15
